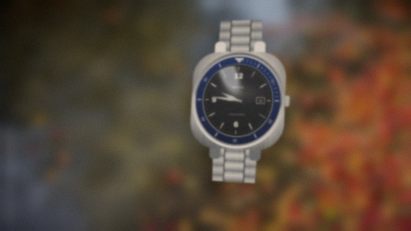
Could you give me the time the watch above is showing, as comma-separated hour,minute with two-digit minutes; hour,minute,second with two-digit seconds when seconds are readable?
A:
9,46
